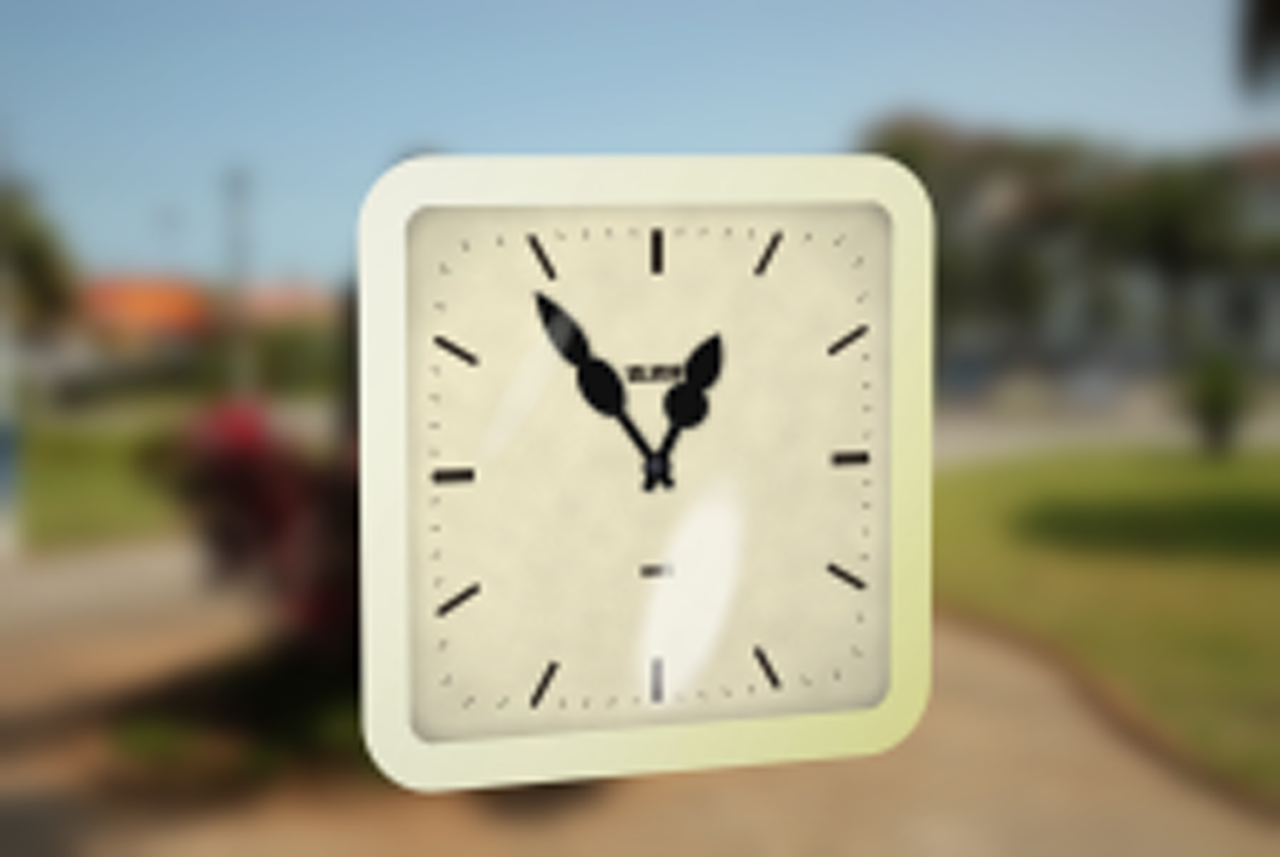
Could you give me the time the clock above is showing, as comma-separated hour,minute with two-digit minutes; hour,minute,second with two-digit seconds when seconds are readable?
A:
12,54
